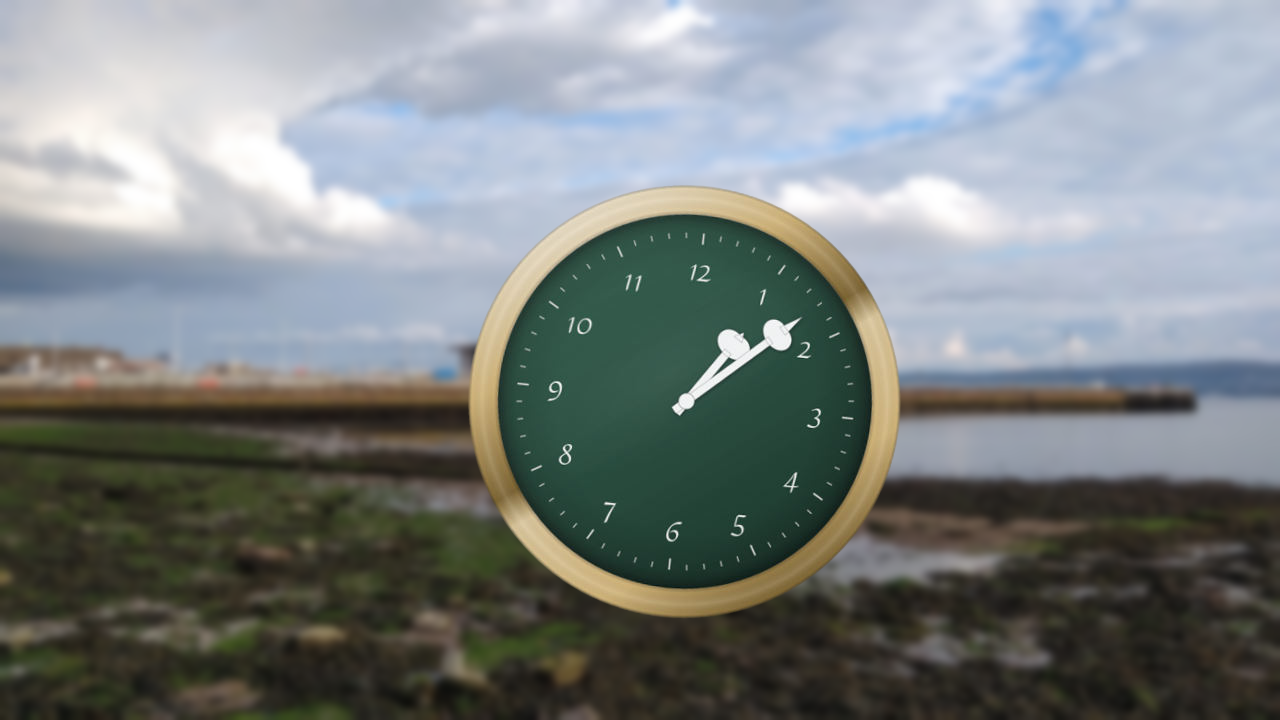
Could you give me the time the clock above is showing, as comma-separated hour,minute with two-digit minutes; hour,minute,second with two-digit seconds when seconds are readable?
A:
1,08
